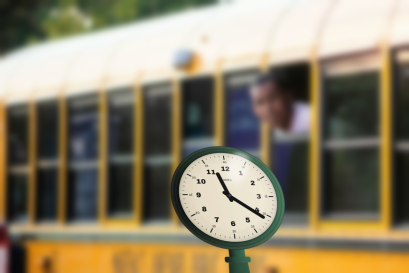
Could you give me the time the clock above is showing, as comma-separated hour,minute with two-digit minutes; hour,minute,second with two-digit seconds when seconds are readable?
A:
11,21
